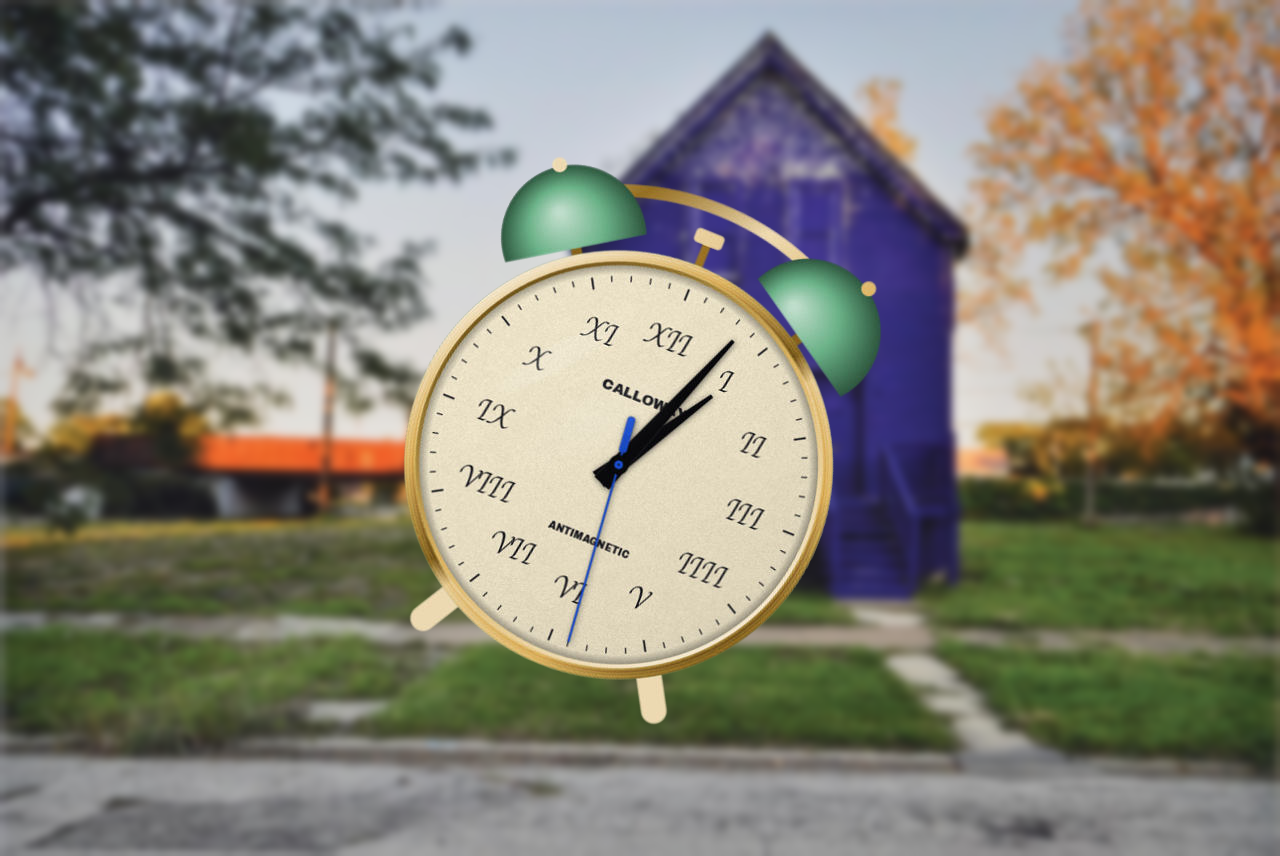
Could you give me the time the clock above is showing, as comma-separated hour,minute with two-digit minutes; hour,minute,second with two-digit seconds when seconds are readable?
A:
1,03,29
